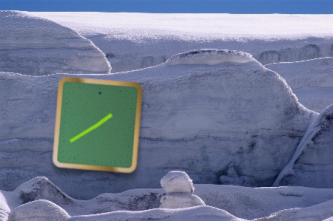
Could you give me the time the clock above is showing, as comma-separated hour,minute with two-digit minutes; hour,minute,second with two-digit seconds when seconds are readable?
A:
1,39
